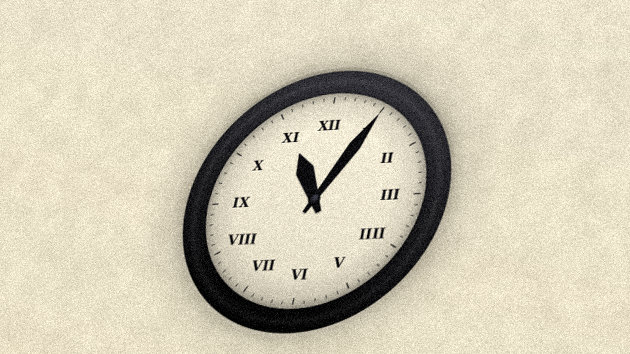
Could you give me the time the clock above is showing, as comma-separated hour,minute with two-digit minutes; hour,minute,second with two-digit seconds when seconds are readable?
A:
11,05
